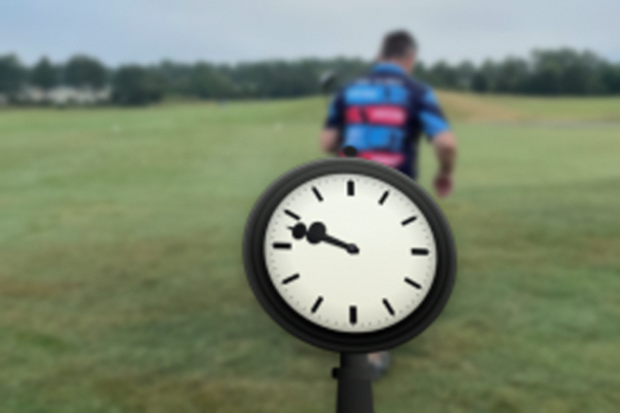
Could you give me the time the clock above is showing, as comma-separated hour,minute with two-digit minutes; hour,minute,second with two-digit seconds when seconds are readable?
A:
9,48
